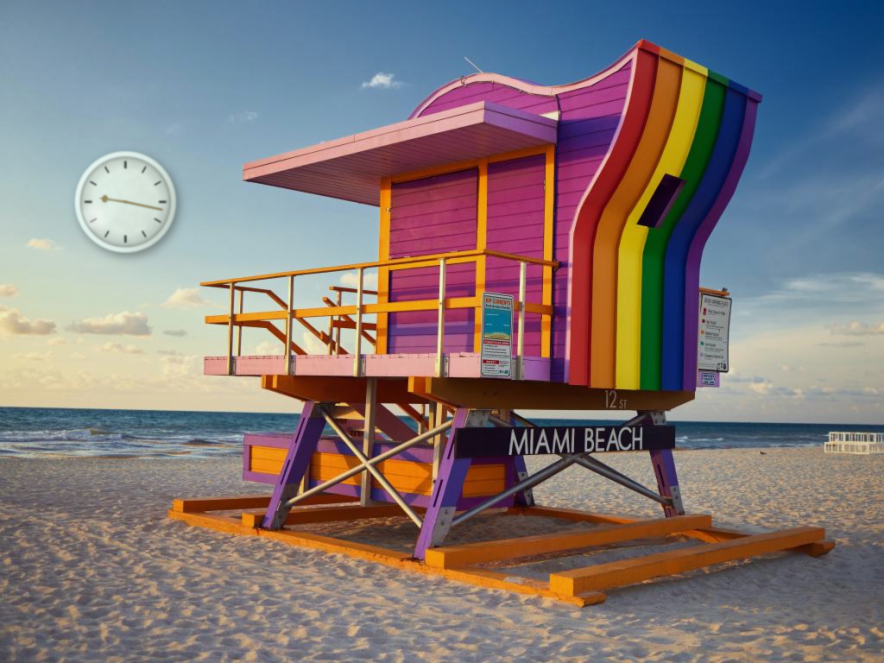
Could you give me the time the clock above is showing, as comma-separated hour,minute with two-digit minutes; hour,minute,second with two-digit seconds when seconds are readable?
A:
9,17
